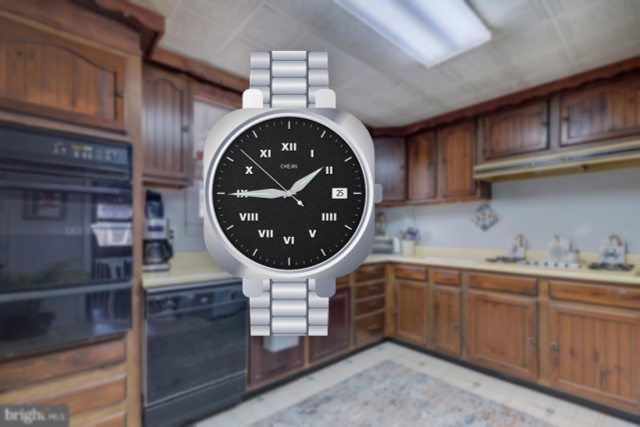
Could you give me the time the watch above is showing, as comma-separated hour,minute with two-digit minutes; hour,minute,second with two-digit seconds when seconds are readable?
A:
1,44,52
